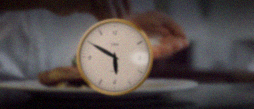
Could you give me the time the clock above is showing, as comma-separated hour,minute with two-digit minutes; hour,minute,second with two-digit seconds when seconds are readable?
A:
5,50
